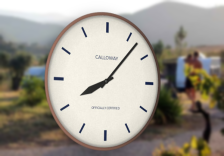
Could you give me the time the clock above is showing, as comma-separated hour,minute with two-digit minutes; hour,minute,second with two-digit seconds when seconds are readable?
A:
8,07
